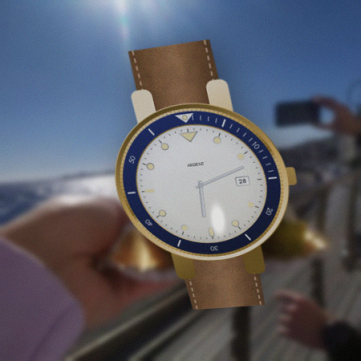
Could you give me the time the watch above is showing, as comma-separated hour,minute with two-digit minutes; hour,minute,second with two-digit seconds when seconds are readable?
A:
6,12
